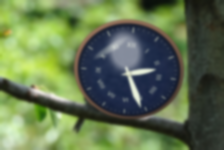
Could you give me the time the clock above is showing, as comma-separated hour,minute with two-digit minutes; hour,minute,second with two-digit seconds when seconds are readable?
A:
2,26
